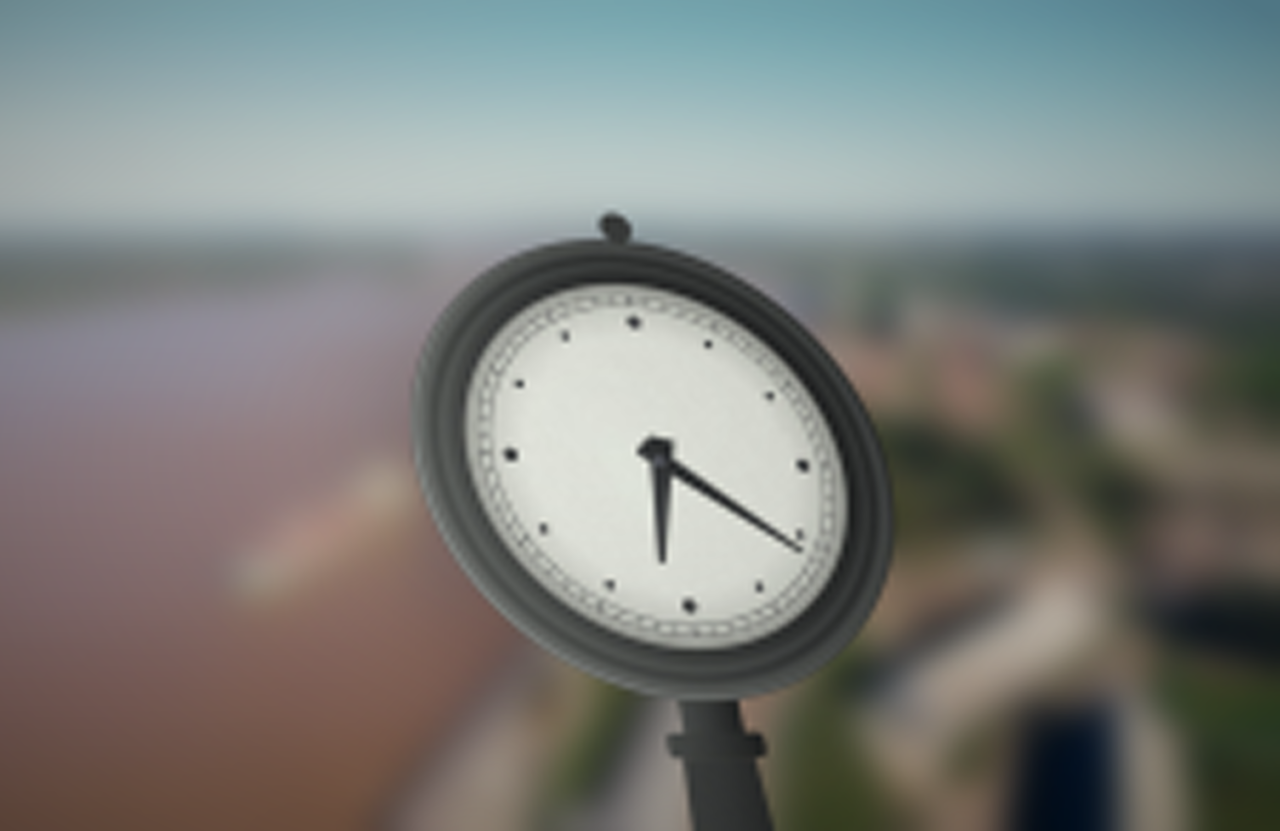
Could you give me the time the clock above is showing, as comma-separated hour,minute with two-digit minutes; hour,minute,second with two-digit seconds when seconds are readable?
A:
6,21
